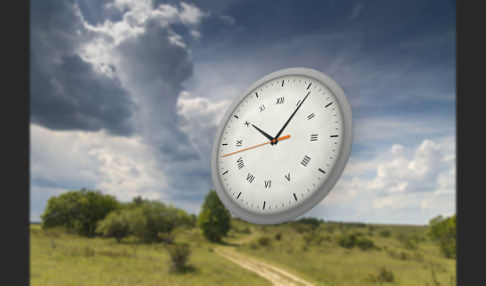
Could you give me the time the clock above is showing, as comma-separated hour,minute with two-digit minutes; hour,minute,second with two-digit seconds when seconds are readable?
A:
10,05,43
